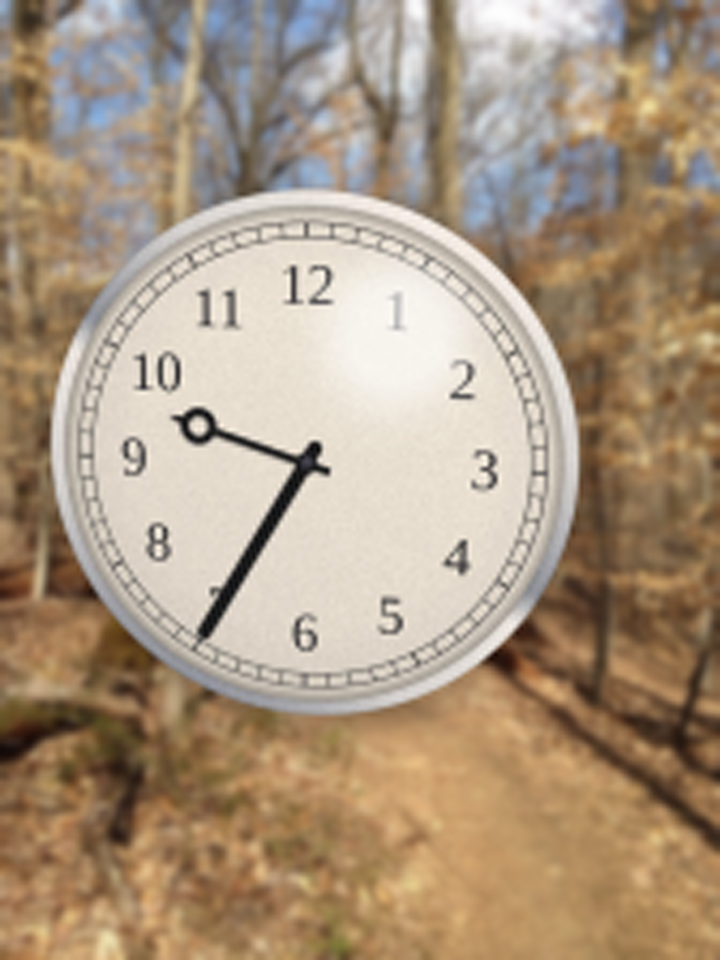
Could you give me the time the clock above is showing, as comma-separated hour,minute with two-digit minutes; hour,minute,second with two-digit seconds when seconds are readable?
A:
9,35
